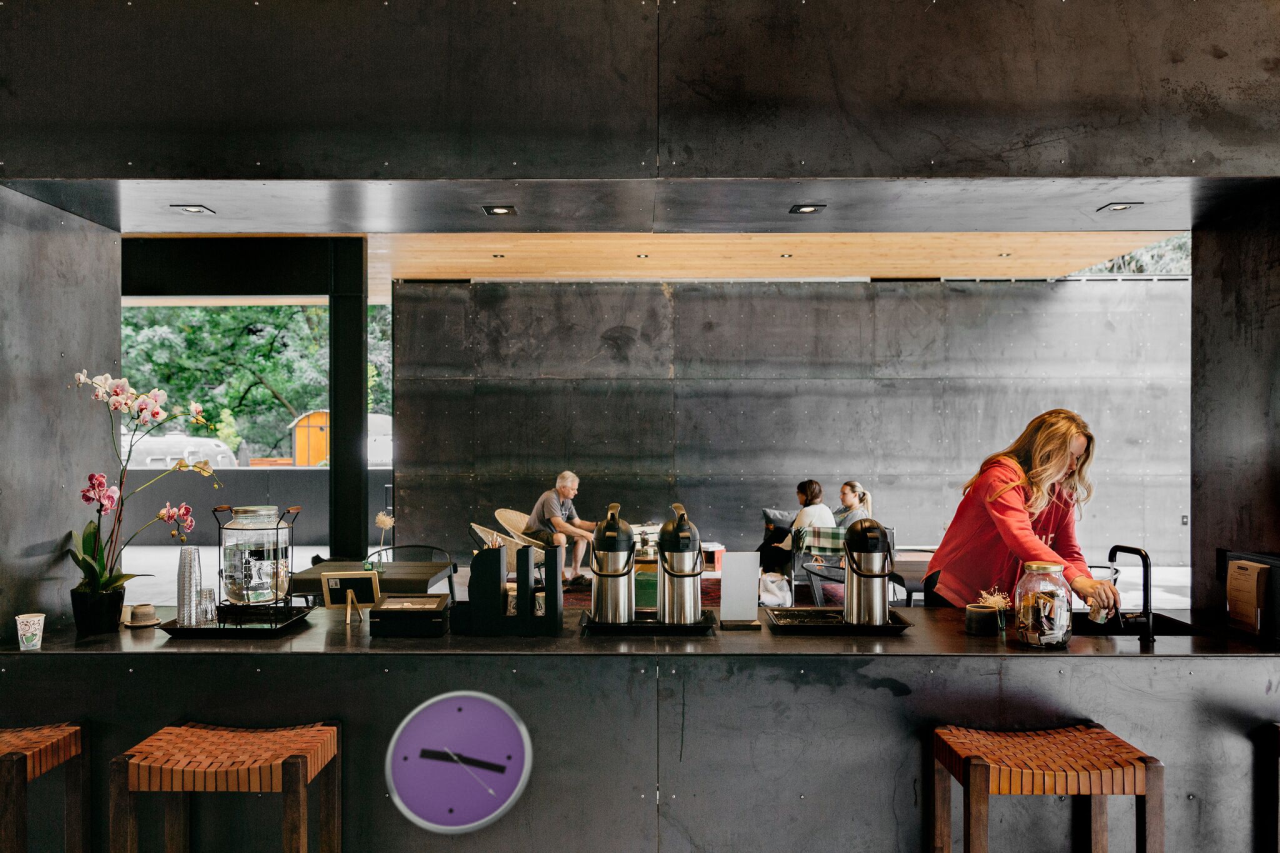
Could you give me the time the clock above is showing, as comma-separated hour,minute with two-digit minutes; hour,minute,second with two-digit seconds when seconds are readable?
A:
9,17,22
